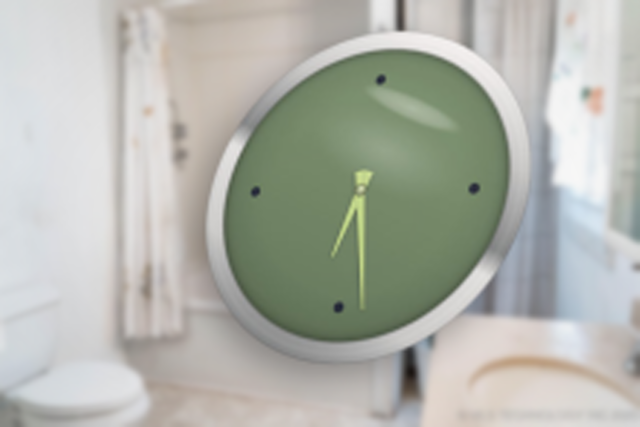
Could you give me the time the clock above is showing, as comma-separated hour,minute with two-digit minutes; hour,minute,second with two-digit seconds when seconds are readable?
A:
6,28
